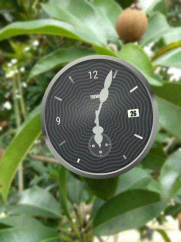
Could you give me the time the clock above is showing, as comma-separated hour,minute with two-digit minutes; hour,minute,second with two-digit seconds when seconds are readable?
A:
6,04
